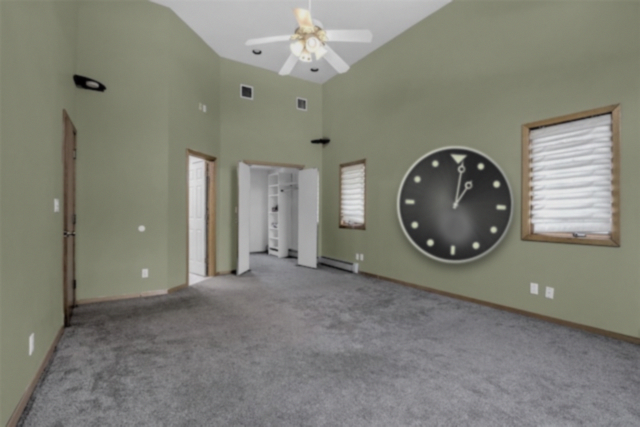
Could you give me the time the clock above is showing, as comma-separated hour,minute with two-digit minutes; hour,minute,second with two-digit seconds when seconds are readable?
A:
1,01
